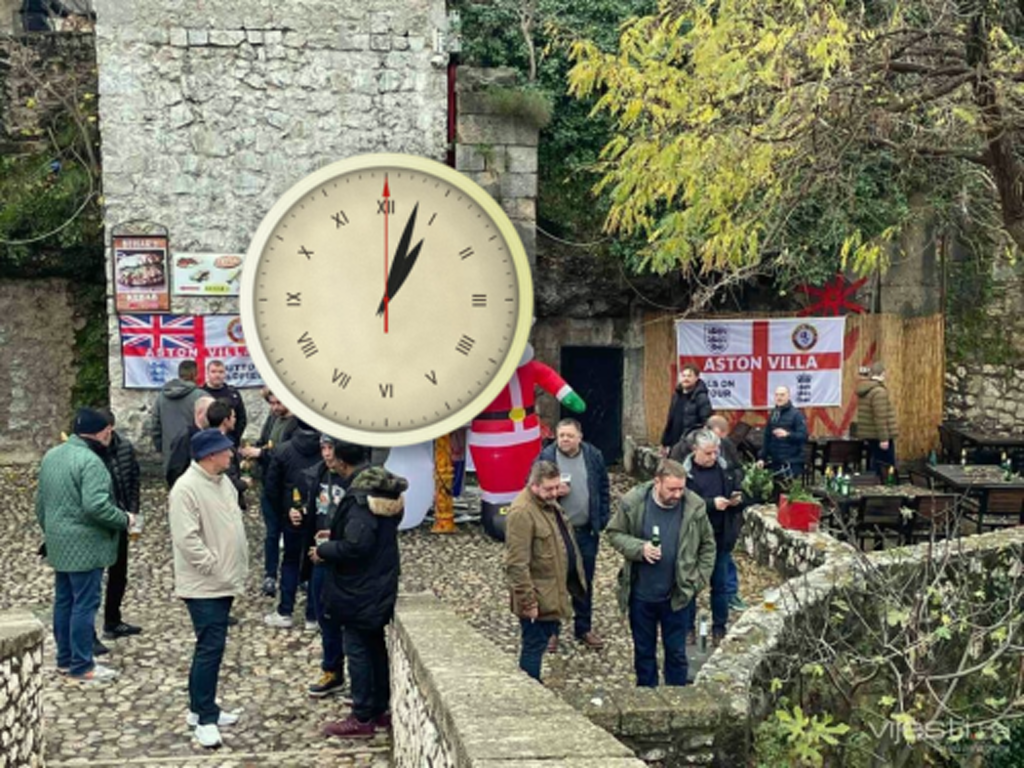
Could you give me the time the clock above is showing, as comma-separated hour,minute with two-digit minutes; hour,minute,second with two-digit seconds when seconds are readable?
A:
1,03,00
